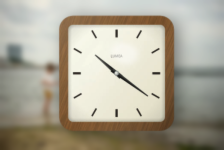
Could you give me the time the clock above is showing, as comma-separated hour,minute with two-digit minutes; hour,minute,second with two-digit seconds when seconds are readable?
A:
10,21
